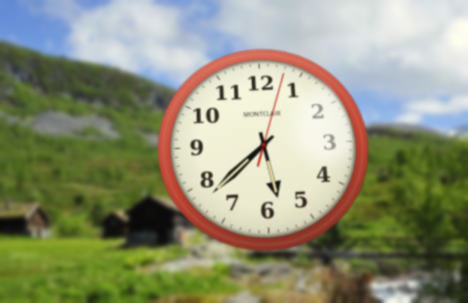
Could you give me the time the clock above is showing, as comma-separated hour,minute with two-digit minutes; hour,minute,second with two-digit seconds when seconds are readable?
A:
5,38,03
